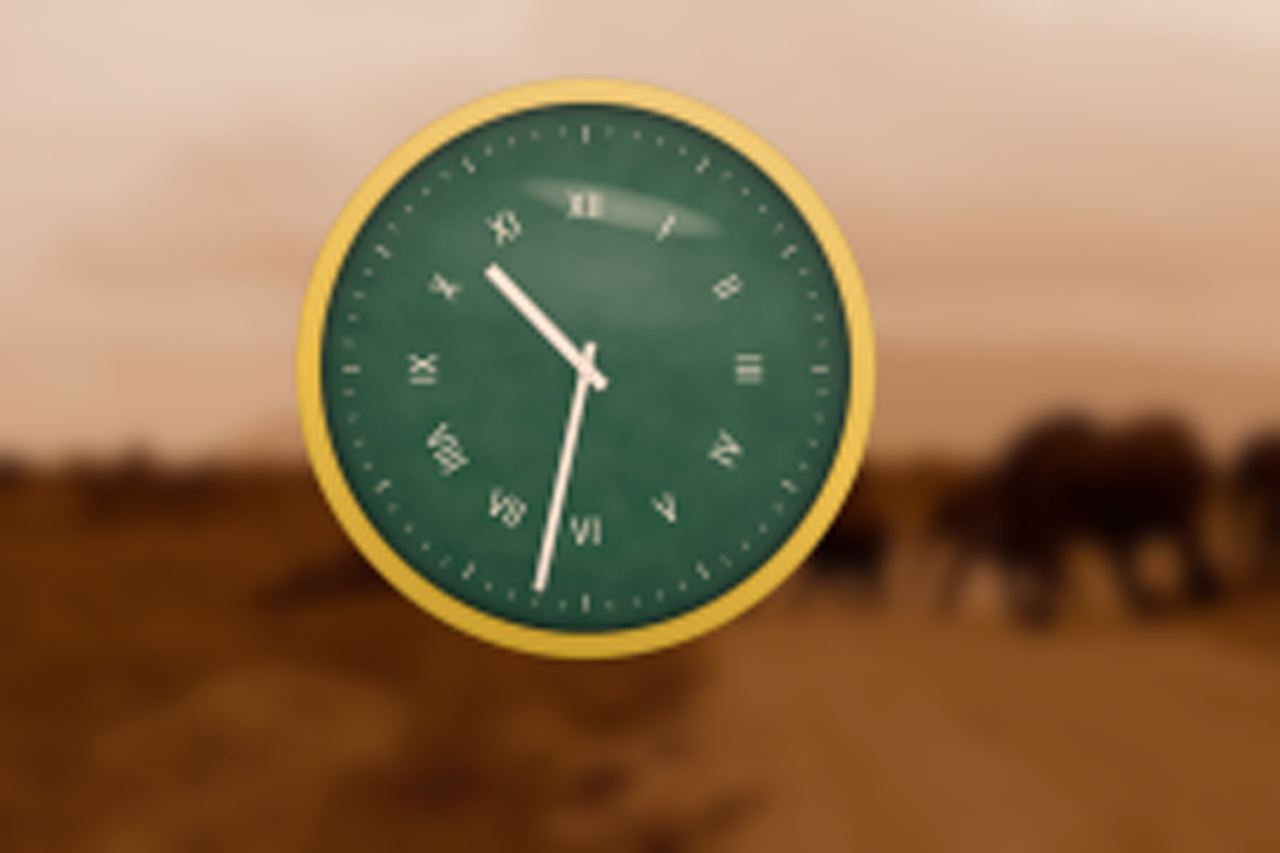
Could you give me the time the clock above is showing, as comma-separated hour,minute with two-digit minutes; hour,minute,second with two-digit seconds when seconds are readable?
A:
10,32
